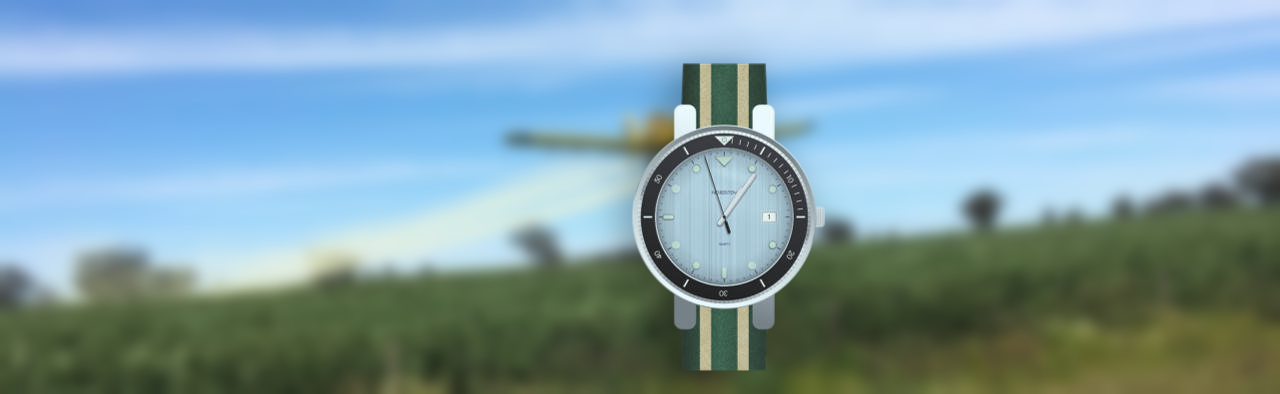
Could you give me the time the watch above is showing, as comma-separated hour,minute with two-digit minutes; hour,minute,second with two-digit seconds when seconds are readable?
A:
1,05,57
